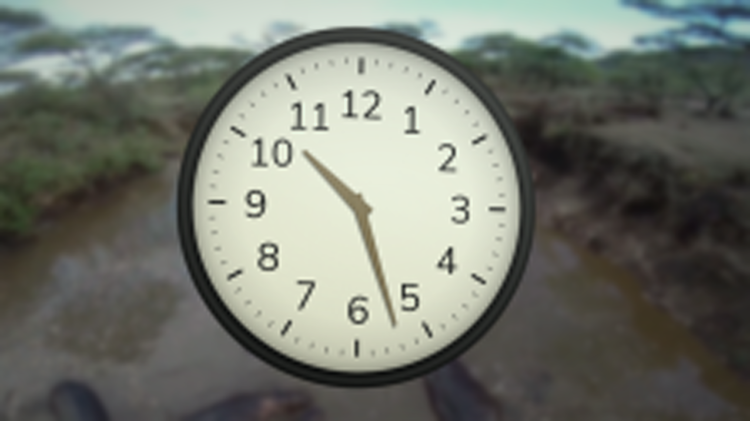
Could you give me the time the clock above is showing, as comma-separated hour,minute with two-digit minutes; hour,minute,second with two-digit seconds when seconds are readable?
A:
10,27
